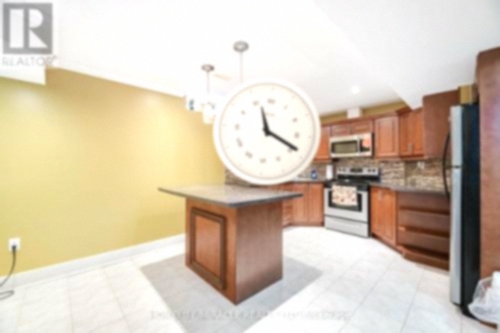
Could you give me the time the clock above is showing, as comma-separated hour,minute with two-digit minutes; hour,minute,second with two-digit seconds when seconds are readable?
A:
11,19
